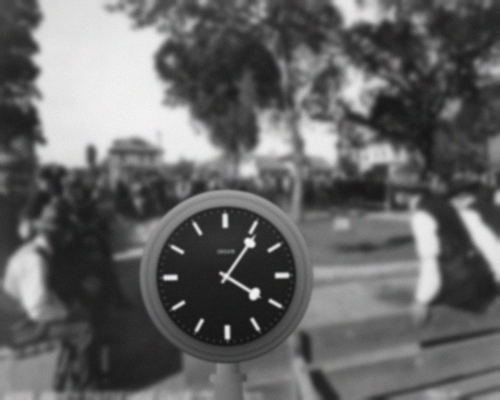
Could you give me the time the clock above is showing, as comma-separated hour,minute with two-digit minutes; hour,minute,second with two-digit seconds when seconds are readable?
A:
4,06
